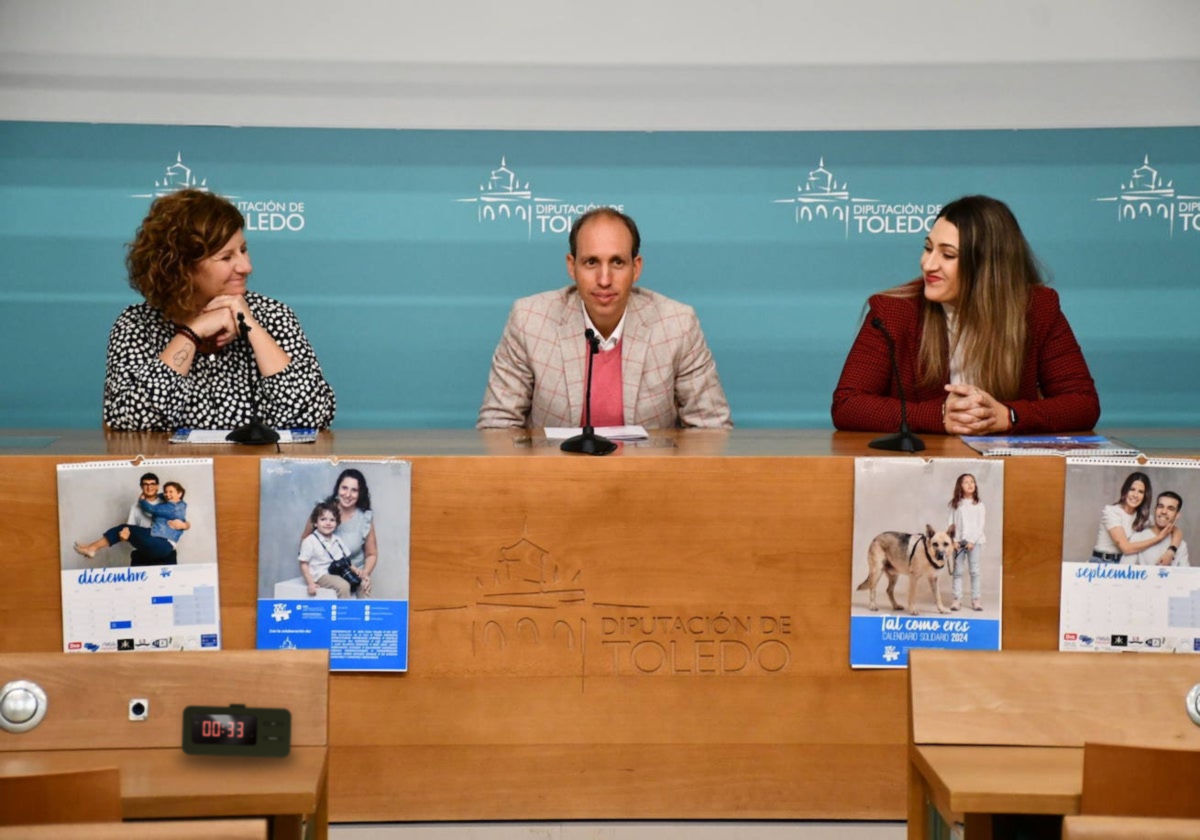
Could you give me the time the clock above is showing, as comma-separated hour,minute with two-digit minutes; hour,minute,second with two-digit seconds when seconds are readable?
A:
0,33
